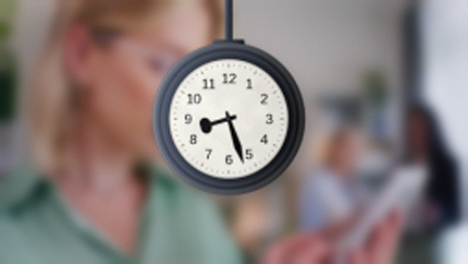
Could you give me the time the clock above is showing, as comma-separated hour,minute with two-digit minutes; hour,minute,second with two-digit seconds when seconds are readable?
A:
8,27
